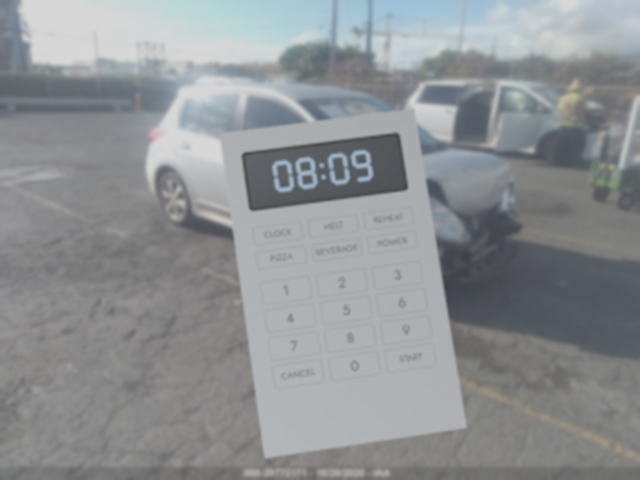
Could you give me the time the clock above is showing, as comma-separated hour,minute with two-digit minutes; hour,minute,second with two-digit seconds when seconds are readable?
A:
8,09
